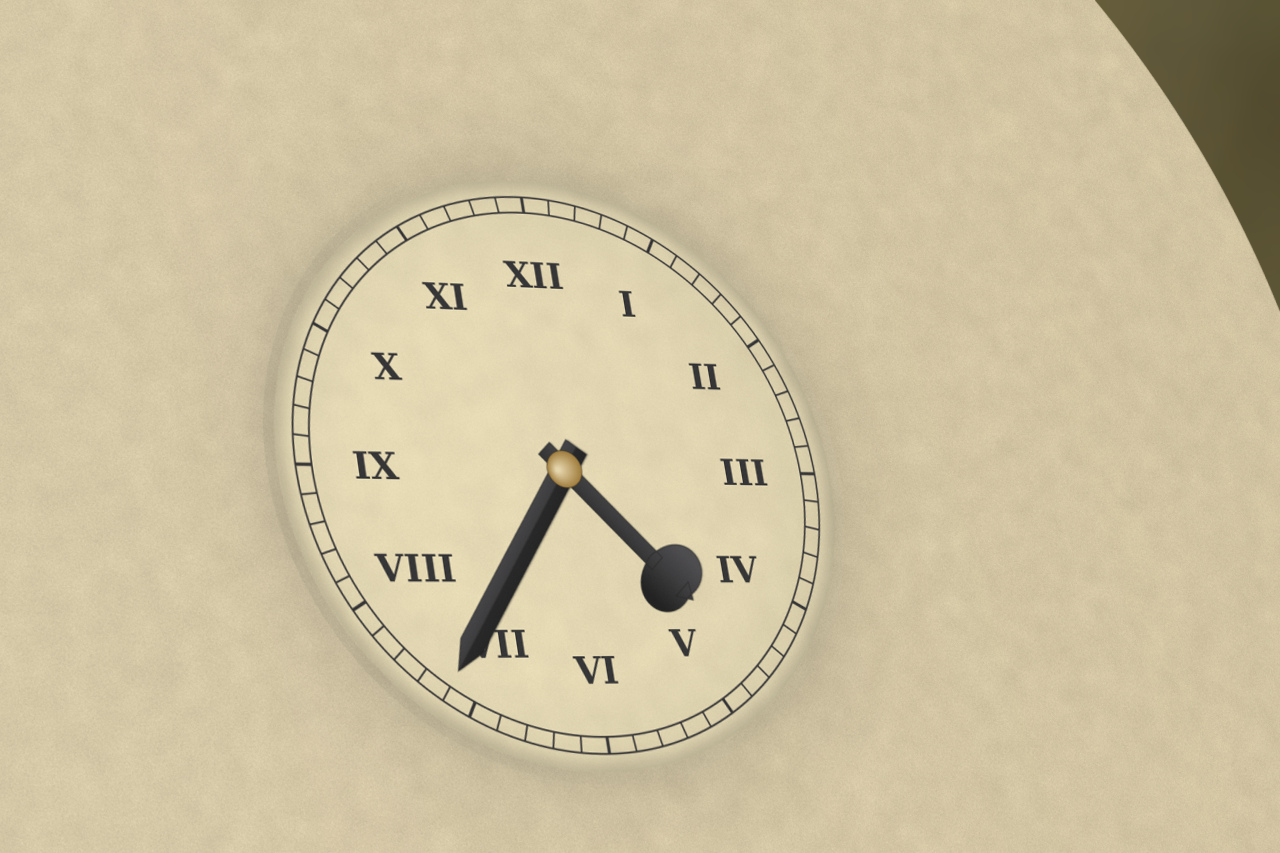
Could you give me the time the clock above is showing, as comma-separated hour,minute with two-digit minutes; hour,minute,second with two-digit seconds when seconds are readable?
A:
4,36
